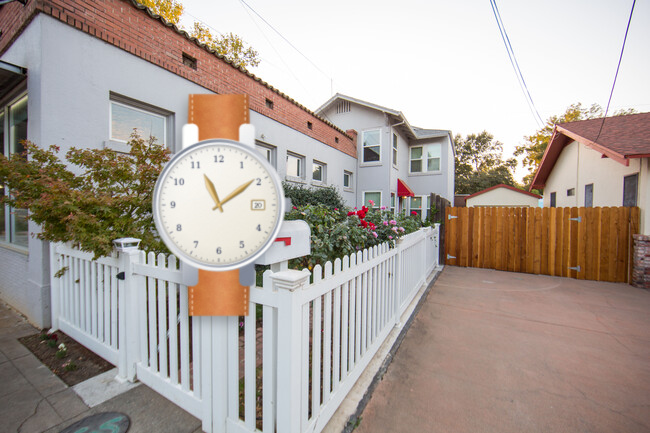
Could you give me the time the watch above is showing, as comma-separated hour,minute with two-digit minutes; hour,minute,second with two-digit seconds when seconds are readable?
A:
11,09
